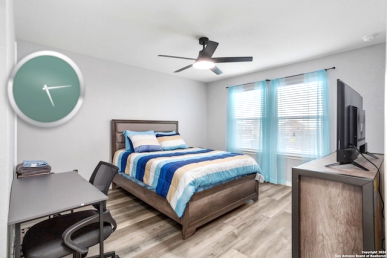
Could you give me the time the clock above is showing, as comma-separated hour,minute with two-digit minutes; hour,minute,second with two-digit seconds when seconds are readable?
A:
5,14
